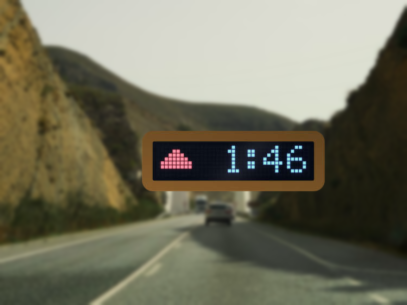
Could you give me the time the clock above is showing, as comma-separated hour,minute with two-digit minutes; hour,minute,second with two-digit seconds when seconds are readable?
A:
1,46
